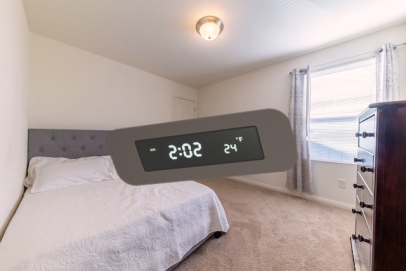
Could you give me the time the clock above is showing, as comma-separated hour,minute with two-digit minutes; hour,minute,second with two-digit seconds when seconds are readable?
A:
2,02
